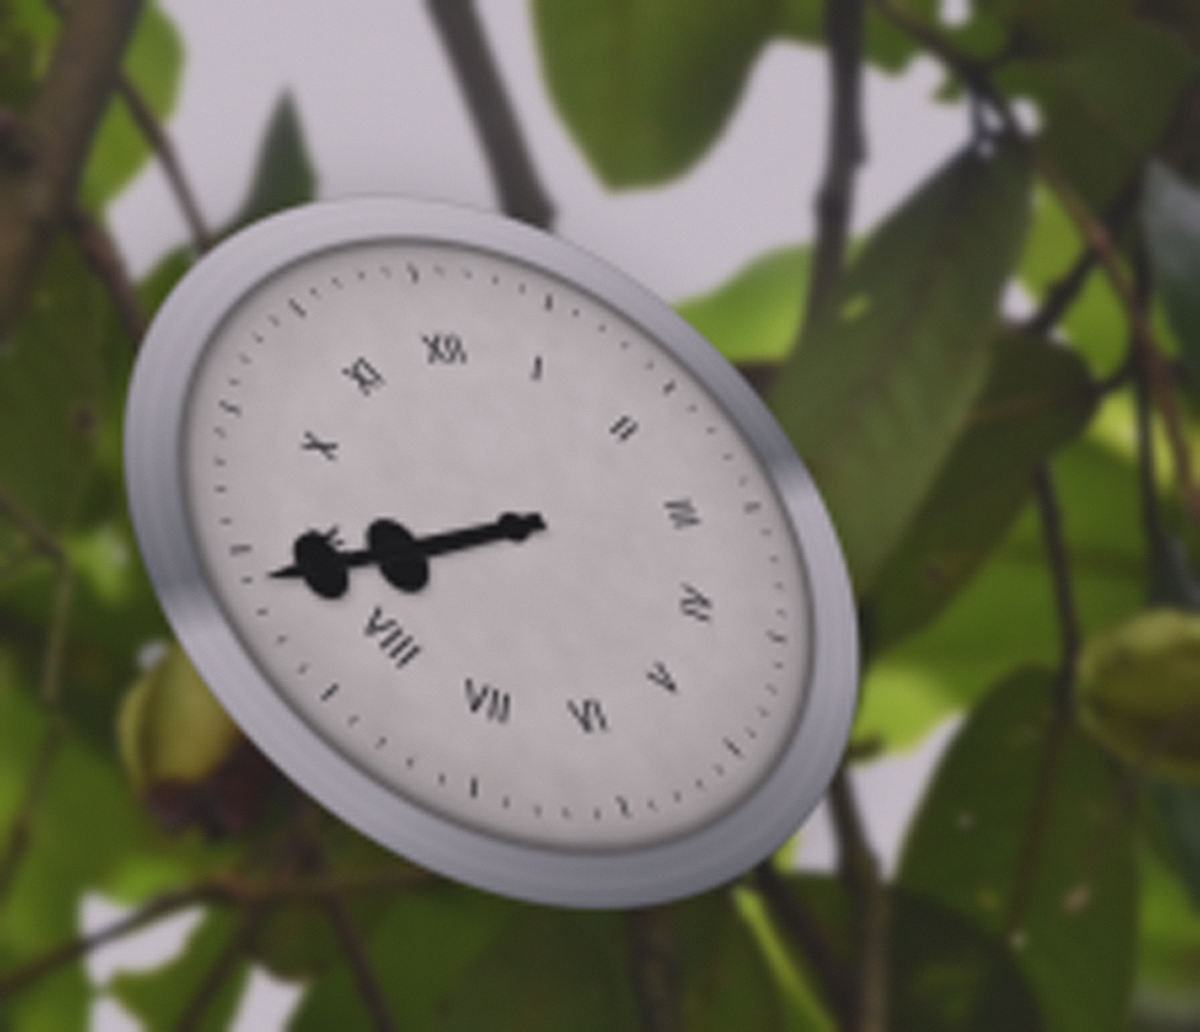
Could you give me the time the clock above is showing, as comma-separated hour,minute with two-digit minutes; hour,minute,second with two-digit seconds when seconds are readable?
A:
8,44
